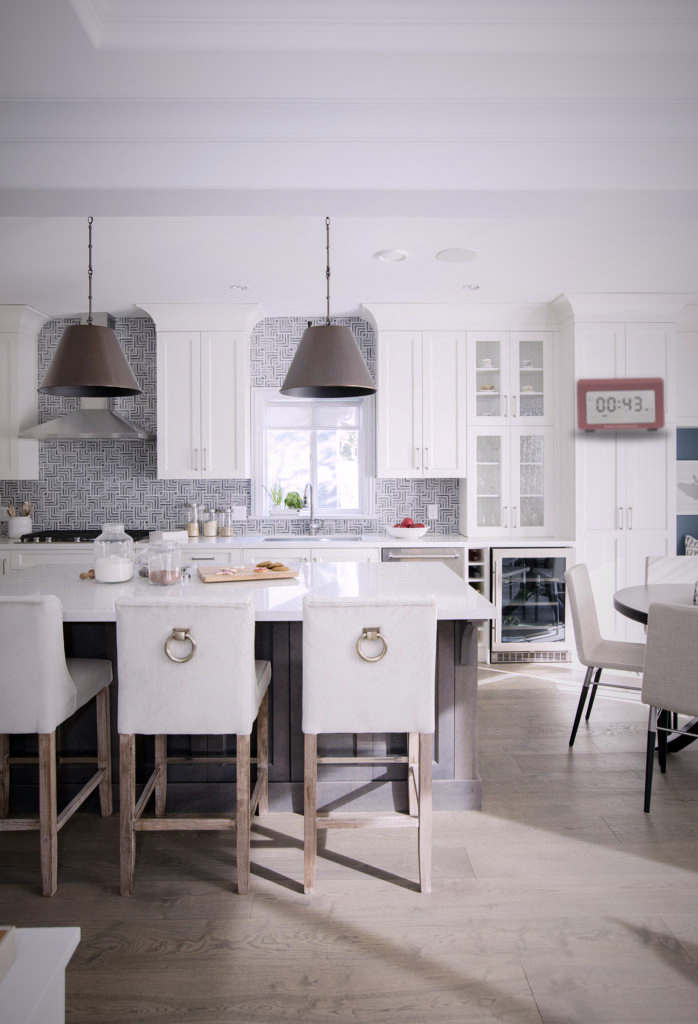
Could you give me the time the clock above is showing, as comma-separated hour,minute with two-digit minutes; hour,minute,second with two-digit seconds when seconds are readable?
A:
0,43
